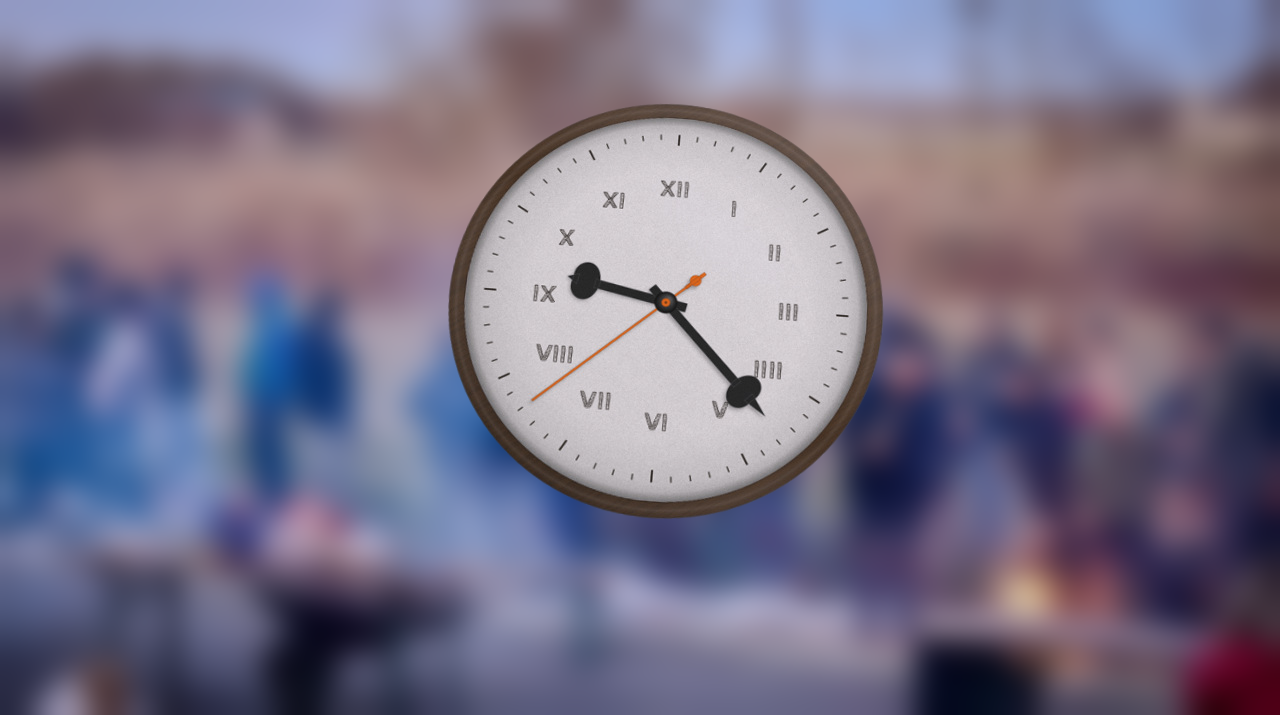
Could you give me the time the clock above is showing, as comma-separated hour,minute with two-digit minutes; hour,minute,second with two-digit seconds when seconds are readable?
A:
9,22,38
